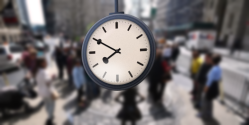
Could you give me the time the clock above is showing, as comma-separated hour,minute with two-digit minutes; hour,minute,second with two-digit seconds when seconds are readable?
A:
7,50
